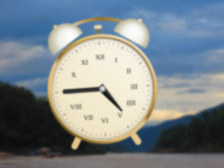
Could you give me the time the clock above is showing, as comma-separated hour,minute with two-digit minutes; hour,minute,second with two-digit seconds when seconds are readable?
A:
4,45
